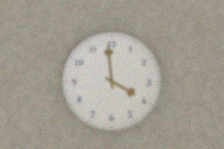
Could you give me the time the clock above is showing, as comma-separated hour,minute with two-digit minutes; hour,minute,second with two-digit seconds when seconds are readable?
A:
3,59
